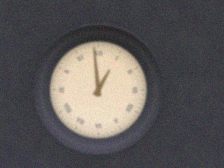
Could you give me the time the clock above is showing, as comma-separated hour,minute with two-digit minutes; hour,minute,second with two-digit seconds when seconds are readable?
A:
12,59
